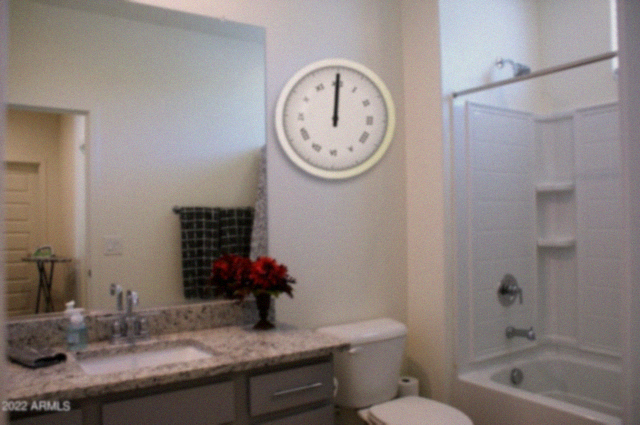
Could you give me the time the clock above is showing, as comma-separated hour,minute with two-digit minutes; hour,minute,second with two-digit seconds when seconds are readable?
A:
12,00
